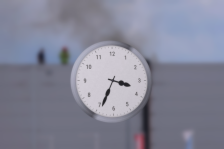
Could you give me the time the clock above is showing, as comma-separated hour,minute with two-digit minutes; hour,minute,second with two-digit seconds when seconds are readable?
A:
3,34
